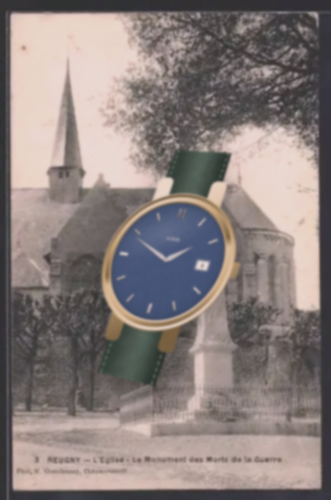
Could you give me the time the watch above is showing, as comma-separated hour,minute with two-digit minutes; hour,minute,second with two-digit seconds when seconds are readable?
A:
1,49
